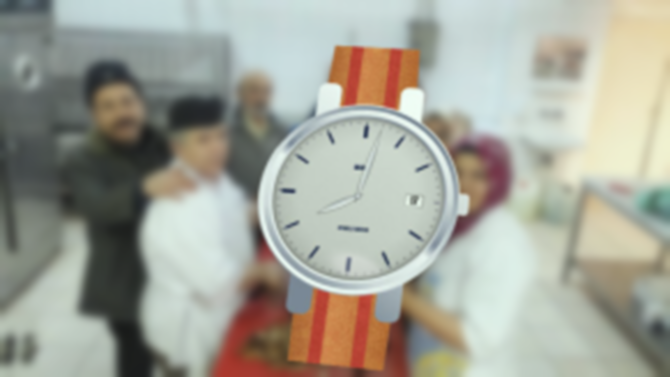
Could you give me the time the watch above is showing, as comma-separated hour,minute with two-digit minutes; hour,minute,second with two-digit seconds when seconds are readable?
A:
8,02
